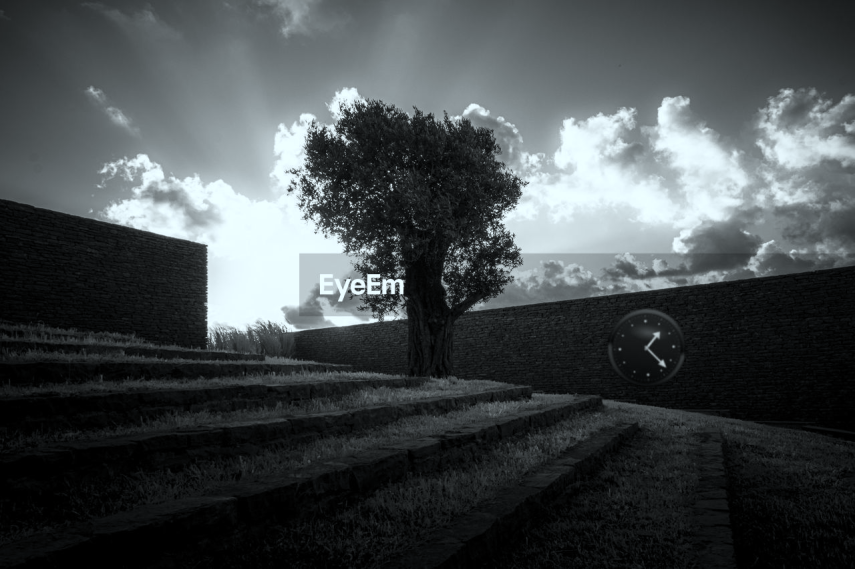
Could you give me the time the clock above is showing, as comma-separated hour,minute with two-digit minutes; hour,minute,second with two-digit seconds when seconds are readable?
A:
1,23
